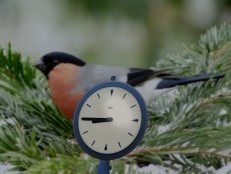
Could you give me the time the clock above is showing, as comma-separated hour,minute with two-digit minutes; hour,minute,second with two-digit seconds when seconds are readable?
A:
8,45
